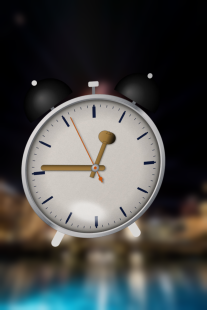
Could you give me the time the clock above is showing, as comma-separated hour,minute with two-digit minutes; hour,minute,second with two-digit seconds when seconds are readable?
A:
12,45,56
